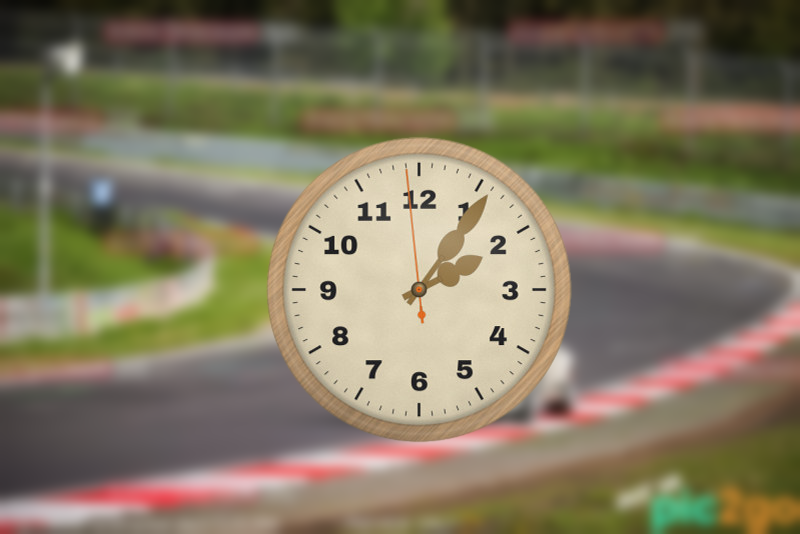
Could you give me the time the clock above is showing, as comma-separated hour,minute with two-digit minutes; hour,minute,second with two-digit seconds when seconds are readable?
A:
2,05,59
